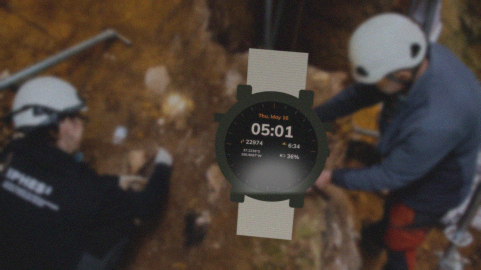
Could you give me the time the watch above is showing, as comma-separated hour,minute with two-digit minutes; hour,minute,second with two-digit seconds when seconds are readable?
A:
5,01
